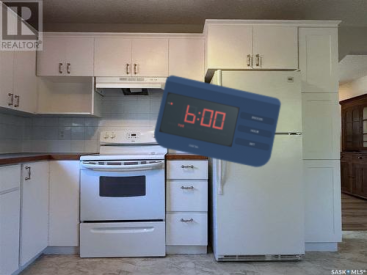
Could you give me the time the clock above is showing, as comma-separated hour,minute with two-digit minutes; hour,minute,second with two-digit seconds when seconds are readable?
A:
6,00
